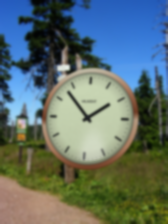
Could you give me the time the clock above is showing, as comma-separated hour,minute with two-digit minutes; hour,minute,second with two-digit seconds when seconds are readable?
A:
1,53
